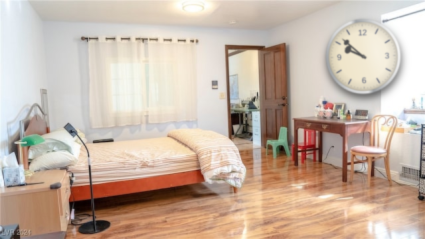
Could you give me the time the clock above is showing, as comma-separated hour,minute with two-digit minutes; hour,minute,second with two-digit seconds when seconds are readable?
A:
9,52
